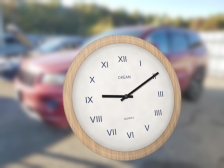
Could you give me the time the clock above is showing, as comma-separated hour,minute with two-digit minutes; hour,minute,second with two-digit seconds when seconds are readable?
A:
9,10
